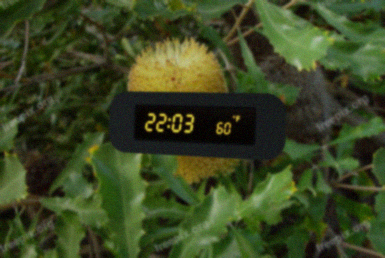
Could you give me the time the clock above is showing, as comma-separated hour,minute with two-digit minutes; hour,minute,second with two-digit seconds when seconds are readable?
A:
22,03
